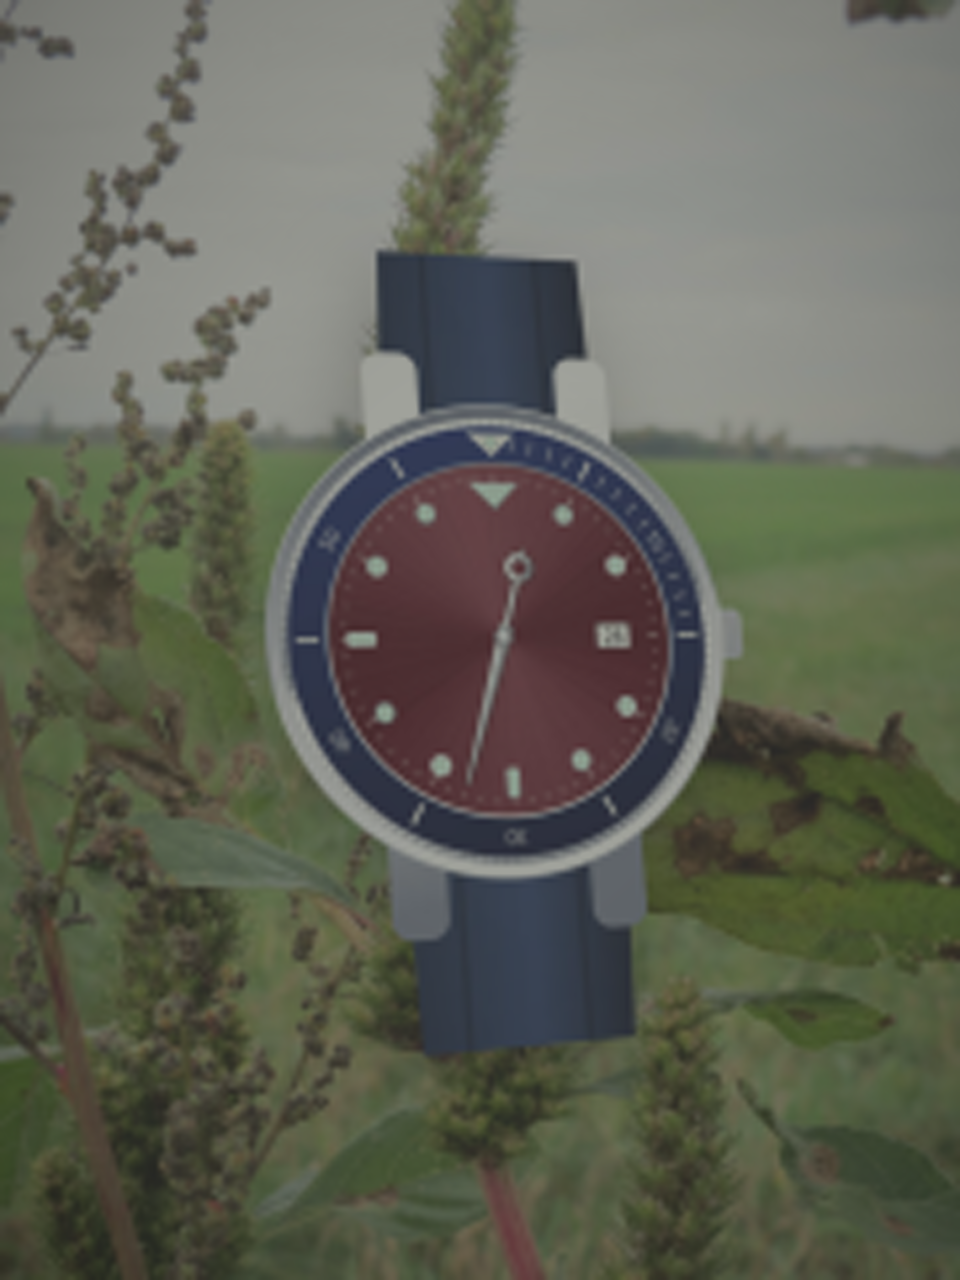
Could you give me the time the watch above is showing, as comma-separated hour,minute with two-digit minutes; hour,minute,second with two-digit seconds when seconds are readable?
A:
12,33
